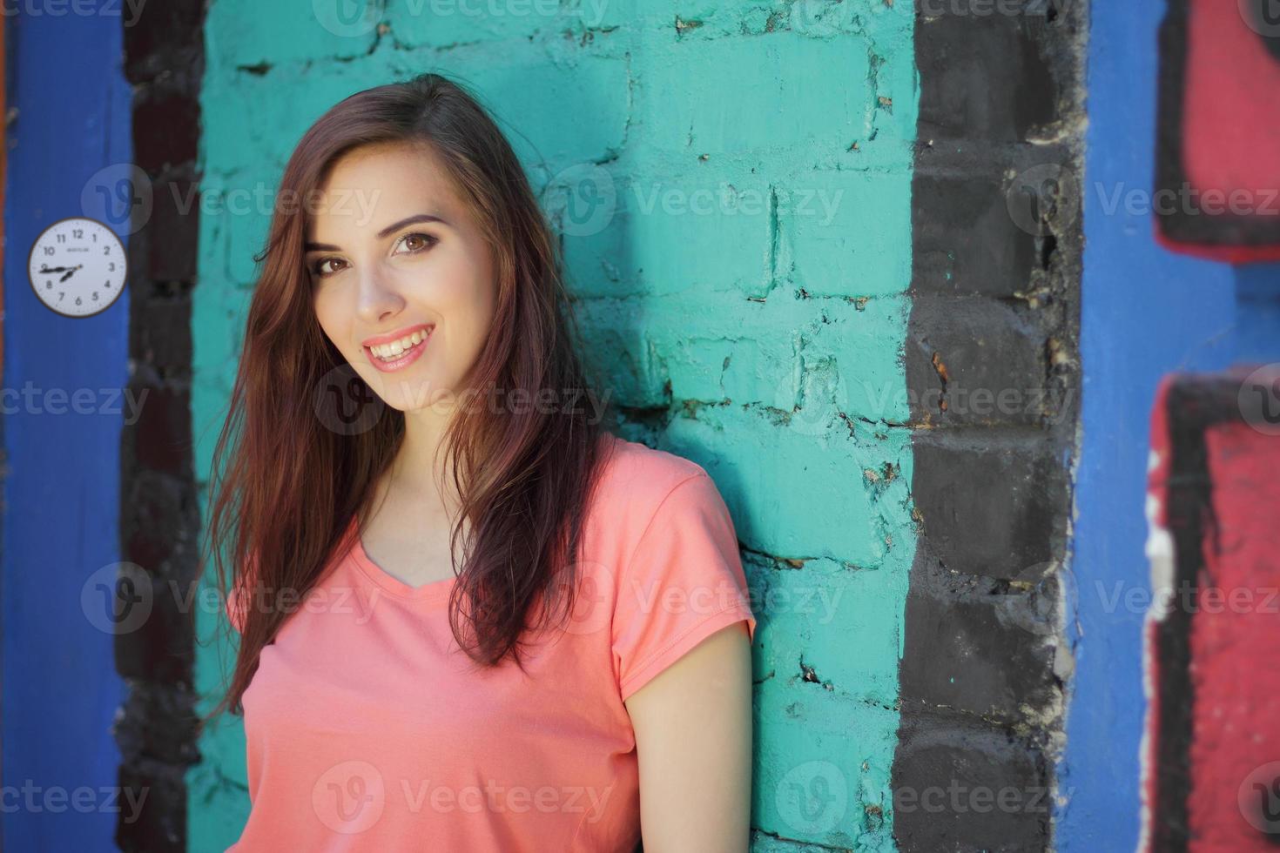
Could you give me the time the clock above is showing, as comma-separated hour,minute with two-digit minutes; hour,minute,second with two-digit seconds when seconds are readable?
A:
7,44
